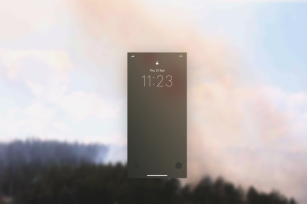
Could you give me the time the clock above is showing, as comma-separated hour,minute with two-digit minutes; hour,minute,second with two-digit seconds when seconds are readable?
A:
11,23
